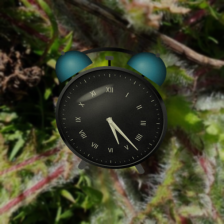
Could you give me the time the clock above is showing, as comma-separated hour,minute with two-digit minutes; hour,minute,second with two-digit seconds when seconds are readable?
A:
5,23
